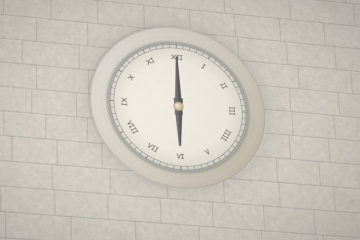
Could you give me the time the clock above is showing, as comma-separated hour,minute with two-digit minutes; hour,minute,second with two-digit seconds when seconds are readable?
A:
6,00
